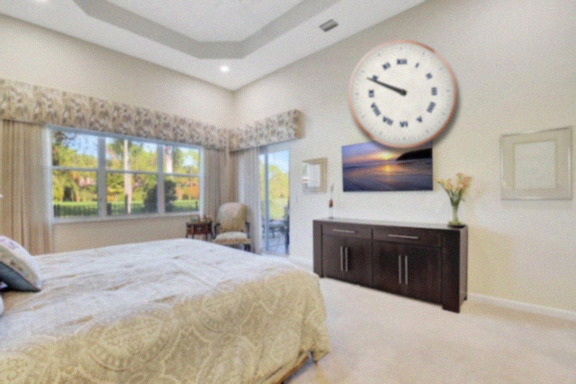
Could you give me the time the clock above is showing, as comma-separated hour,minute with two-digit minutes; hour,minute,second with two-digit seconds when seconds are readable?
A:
9,49
